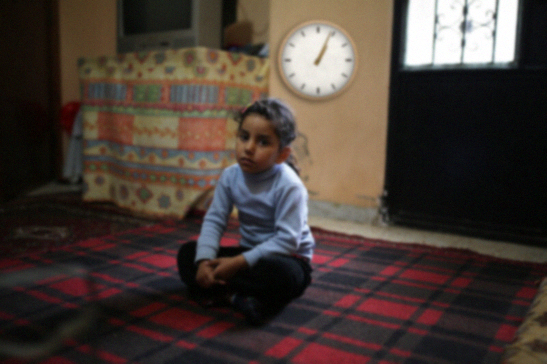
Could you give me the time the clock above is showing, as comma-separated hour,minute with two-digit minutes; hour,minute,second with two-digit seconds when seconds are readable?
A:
1,04
